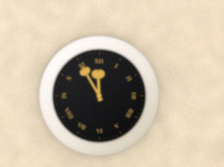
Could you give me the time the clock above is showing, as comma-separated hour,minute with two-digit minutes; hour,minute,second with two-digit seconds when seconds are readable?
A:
11,55
